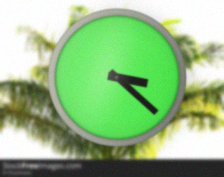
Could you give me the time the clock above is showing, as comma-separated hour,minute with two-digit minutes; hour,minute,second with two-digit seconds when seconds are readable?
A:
3,22
